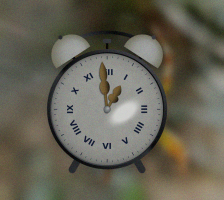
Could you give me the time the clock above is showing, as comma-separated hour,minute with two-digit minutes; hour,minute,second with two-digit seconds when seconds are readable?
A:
12,59
